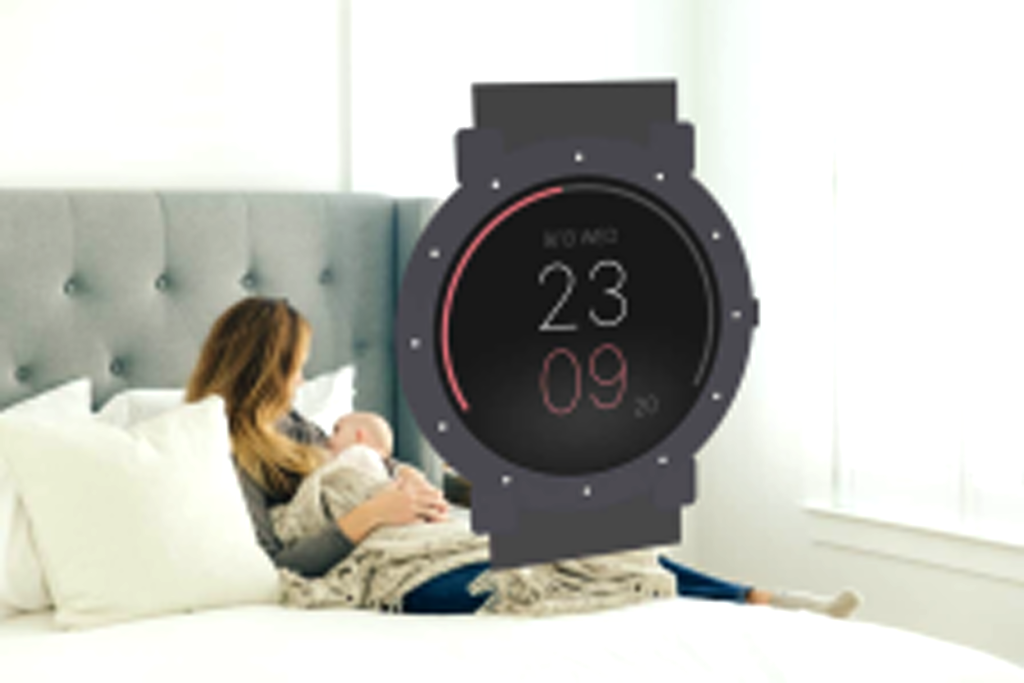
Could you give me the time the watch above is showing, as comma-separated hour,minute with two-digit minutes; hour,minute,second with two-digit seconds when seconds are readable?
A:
23,09
